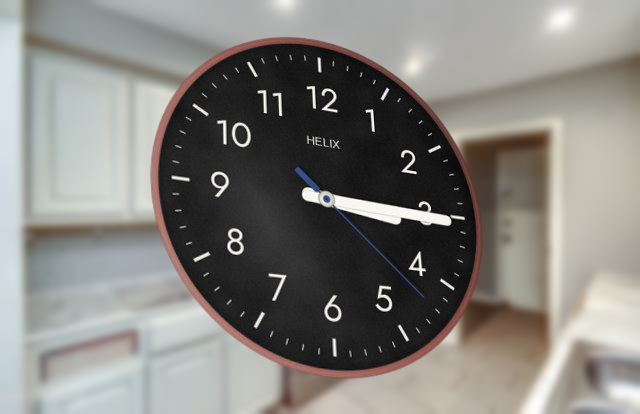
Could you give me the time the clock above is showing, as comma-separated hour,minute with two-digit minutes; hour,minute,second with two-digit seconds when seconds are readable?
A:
3,15,22
